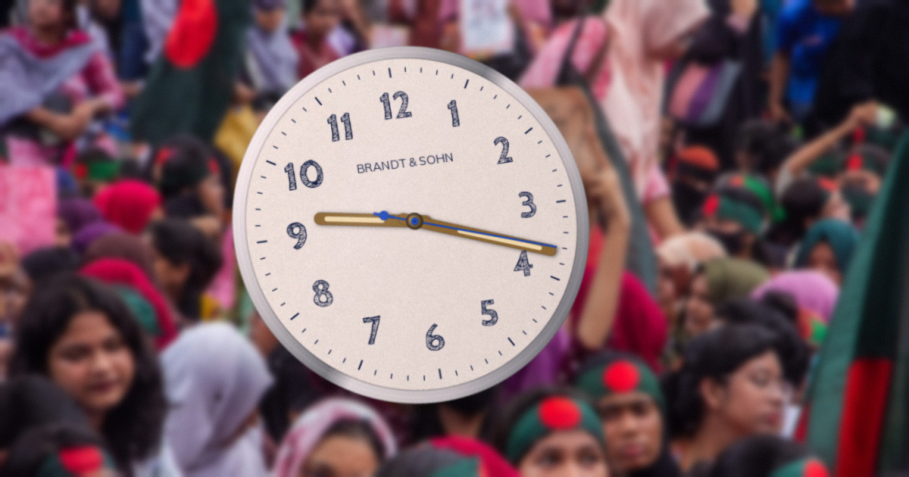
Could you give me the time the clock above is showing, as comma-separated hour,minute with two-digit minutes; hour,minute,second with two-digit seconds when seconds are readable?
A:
9,18,18
